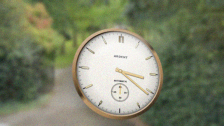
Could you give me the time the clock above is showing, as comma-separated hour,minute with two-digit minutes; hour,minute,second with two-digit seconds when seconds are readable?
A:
3,21
